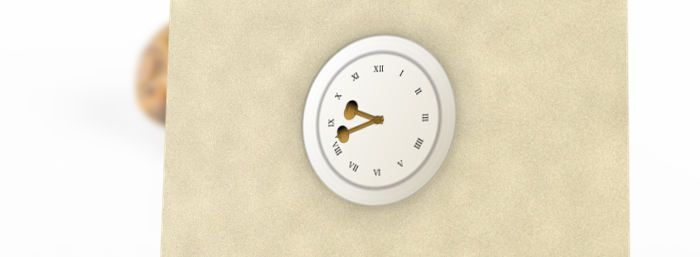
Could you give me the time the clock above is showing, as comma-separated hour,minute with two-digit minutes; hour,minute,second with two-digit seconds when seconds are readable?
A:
9,42
